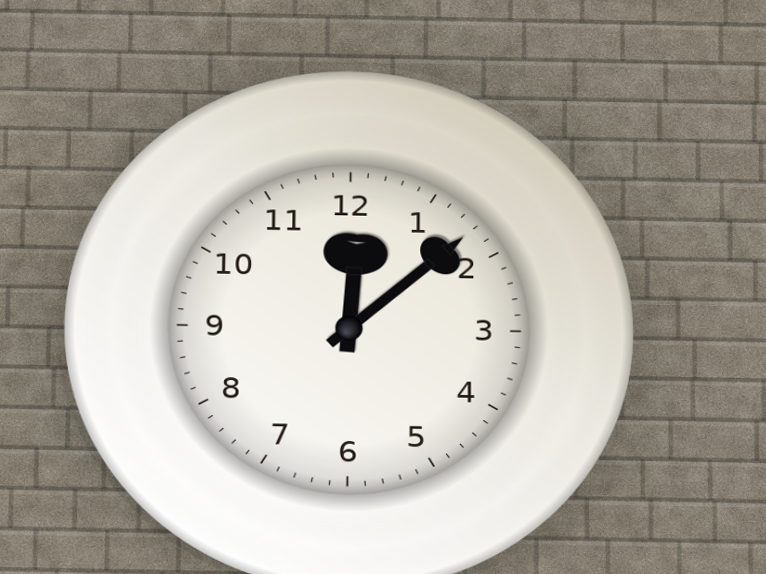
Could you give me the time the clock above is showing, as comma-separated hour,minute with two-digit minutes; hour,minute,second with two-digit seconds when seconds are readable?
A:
12,08
